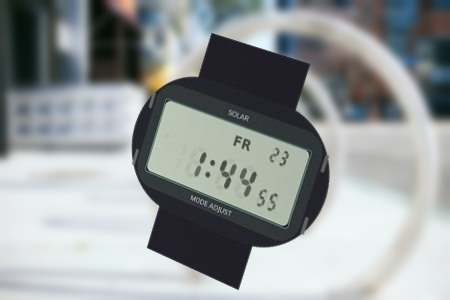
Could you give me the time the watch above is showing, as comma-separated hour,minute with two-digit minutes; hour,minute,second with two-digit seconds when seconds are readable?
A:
1,44,55
